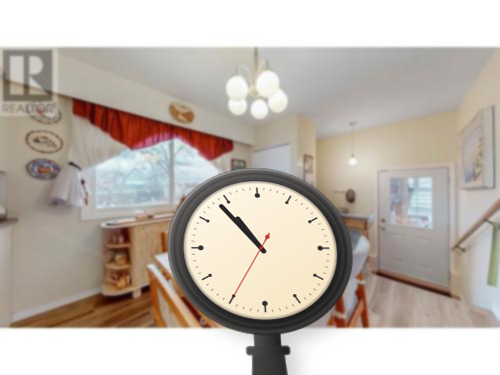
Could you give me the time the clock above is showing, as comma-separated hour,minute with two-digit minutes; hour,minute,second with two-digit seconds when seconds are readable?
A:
10,53,35
